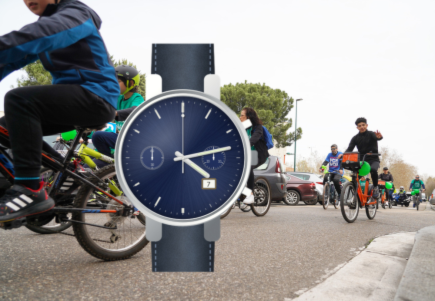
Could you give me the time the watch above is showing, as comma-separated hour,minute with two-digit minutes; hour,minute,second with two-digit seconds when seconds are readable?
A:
4,13
